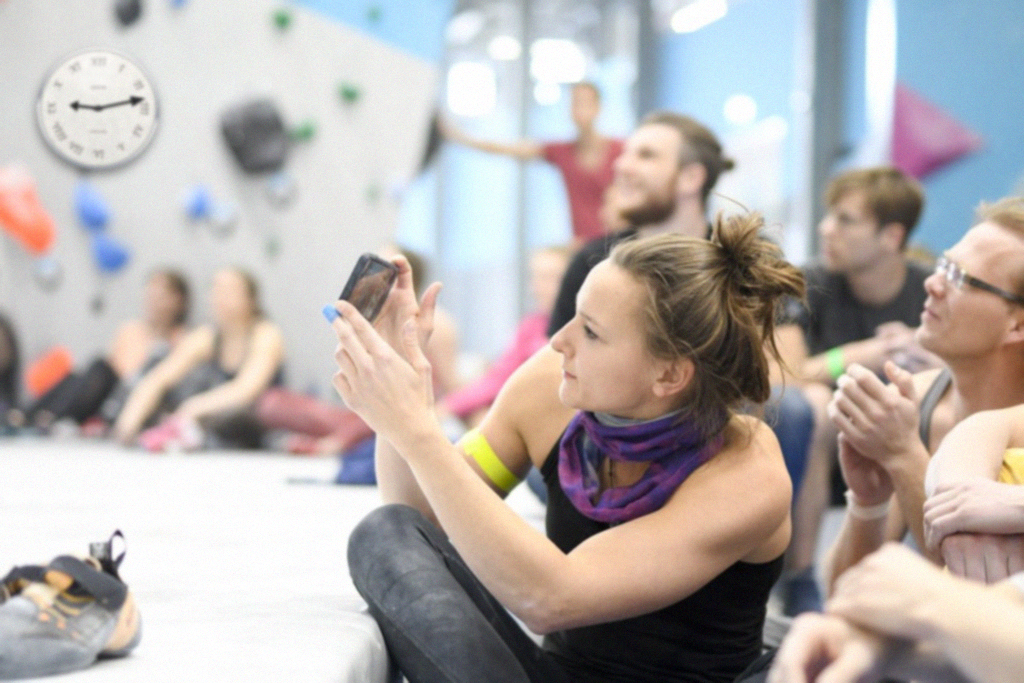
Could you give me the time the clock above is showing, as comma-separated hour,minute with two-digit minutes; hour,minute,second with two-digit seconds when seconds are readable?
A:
9,13
